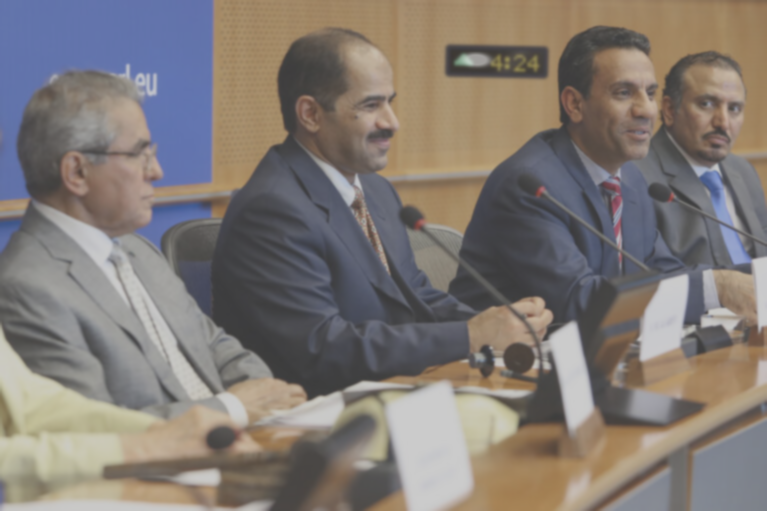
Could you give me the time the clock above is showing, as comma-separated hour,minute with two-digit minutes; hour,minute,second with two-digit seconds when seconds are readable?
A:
4,24
